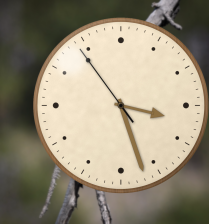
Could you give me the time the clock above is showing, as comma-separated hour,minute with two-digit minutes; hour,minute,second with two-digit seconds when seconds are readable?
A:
3,26,54
